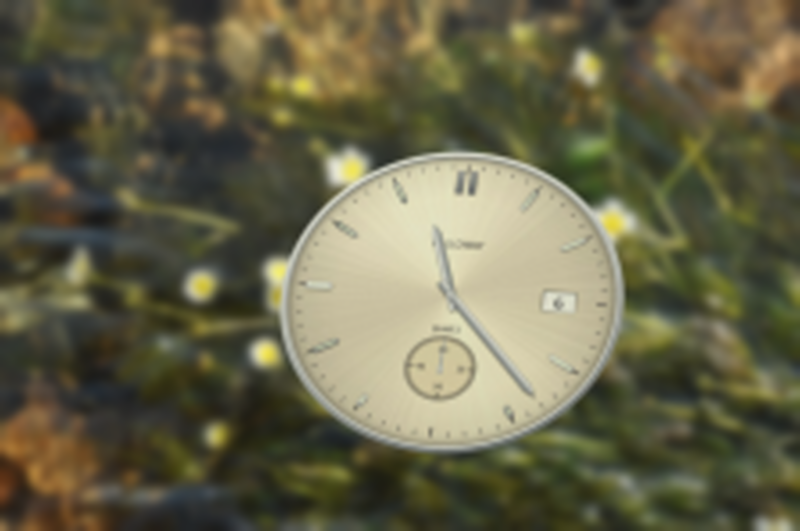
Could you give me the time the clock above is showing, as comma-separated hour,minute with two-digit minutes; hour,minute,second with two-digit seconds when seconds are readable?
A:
11,23
